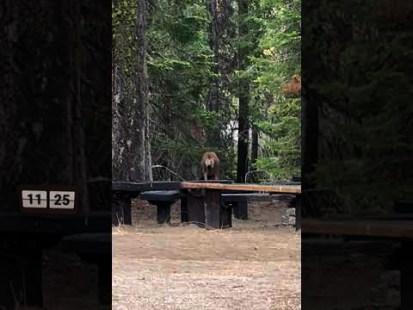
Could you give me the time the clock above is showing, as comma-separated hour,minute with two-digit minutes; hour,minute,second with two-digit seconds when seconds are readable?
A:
11,25
